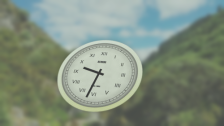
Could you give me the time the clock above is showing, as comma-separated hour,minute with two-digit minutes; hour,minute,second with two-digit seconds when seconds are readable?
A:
9,32
